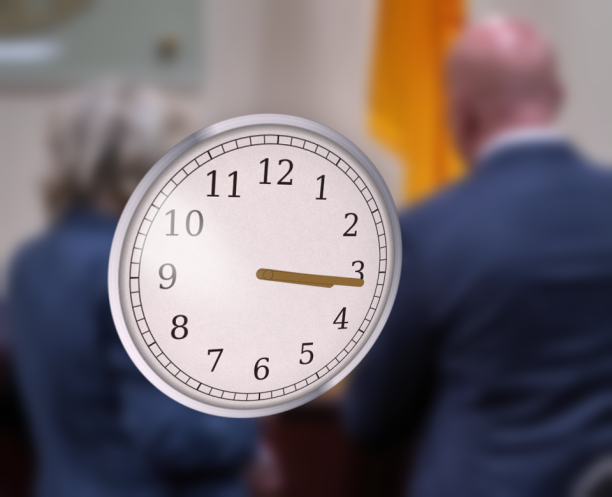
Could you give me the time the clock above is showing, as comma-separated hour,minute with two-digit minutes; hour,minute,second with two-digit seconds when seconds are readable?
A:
3,16
